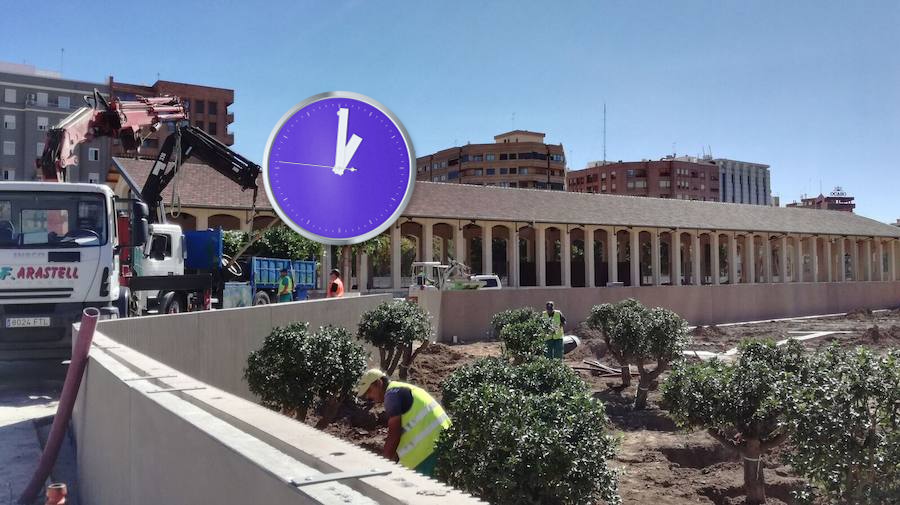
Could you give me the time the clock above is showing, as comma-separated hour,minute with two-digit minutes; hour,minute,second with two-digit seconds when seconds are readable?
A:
1,00,46
